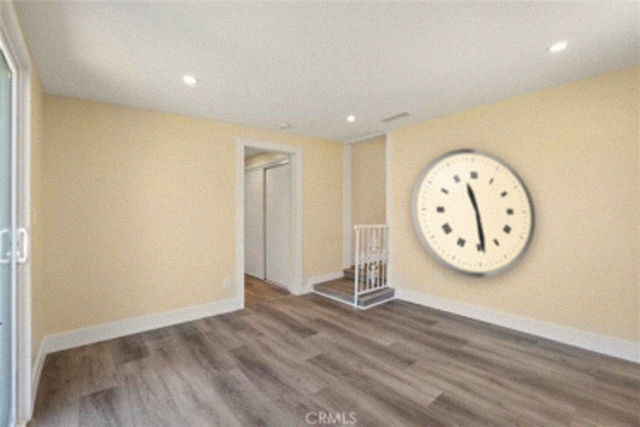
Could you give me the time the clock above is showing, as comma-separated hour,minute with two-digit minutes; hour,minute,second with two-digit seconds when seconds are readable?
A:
11,29
